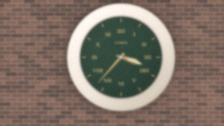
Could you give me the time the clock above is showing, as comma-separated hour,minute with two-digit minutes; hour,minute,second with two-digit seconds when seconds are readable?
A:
3,37
